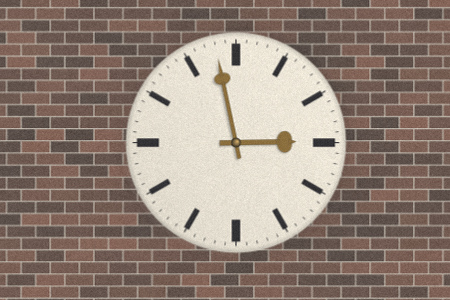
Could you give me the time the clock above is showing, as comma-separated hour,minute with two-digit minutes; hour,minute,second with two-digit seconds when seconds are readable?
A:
2,58
